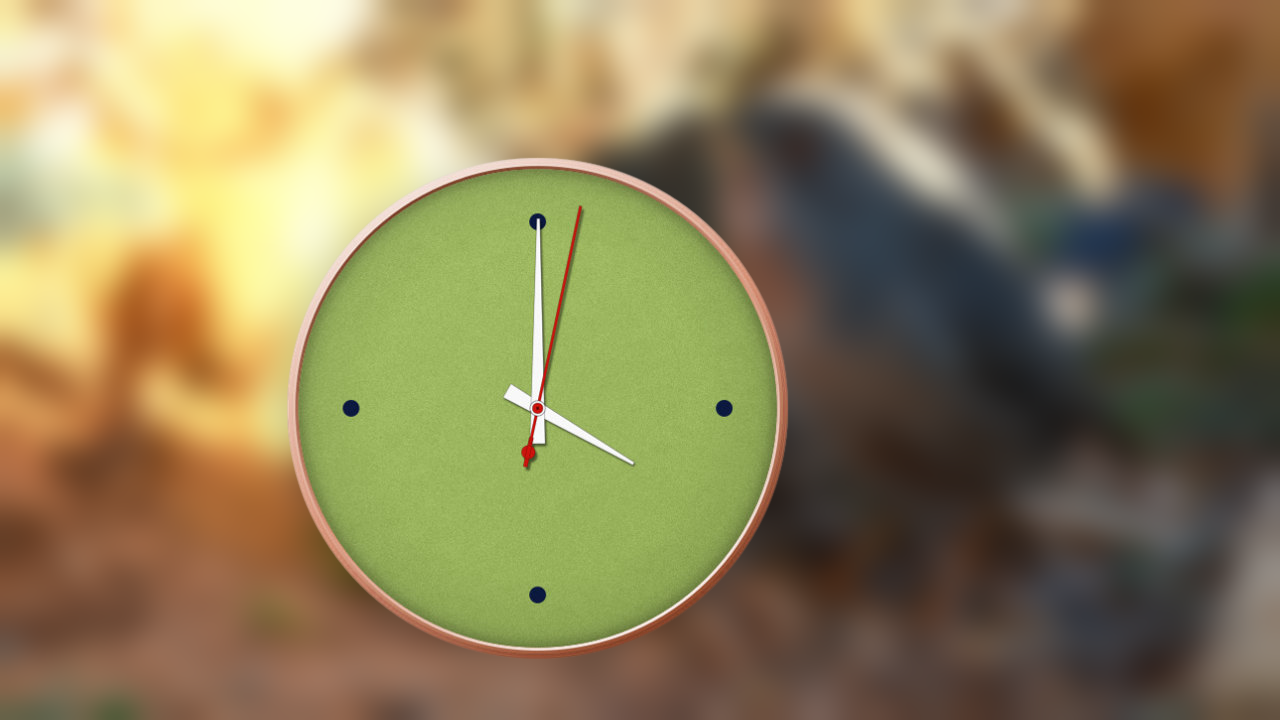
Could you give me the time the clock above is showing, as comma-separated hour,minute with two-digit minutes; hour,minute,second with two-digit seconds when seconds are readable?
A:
4,00,02
